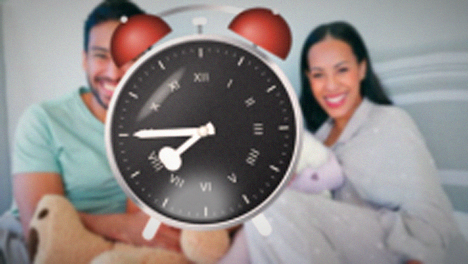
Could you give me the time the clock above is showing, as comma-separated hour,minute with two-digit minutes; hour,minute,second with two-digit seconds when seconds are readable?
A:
7,45
